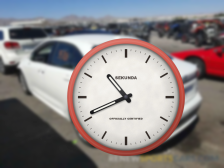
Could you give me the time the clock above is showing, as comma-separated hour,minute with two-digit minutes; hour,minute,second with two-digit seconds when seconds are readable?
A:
10,41
